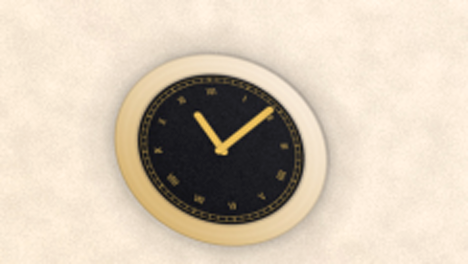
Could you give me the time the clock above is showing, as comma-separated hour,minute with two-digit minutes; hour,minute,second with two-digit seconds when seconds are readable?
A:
11,09
